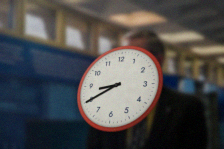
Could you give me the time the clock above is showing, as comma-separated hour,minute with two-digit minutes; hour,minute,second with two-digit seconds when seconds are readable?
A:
8,40
